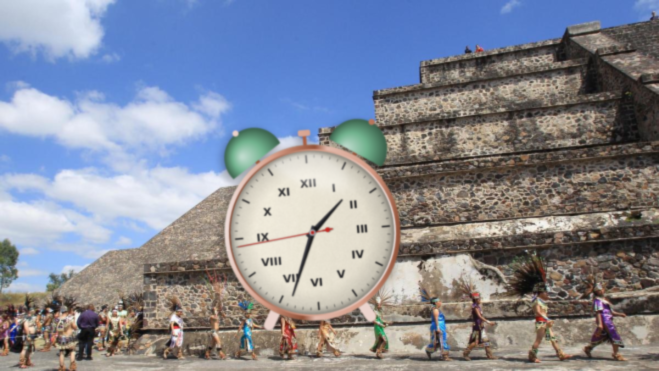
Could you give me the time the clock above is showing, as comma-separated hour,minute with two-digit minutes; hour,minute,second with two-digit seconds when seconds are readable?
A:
1,33,44
